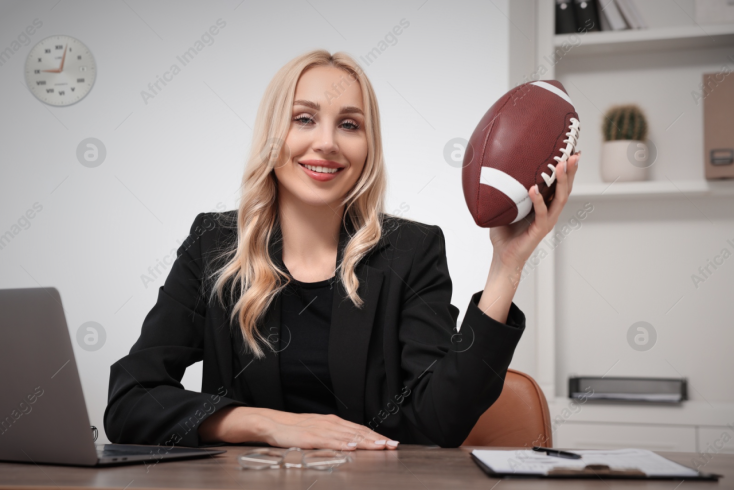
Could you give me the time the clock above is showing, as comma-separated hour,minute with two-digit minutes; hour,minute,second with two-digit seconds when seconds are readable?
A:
9,03
